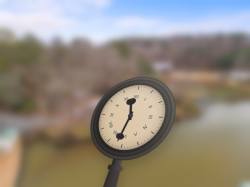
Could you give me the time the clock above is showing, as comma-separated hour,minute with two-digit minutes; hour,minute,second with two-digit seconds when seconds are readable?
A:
11,32
